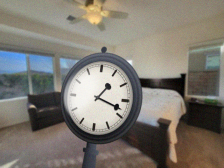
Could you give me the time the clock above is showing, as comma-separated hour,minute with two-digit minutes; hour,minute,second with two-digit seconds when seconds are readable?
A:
1,18
